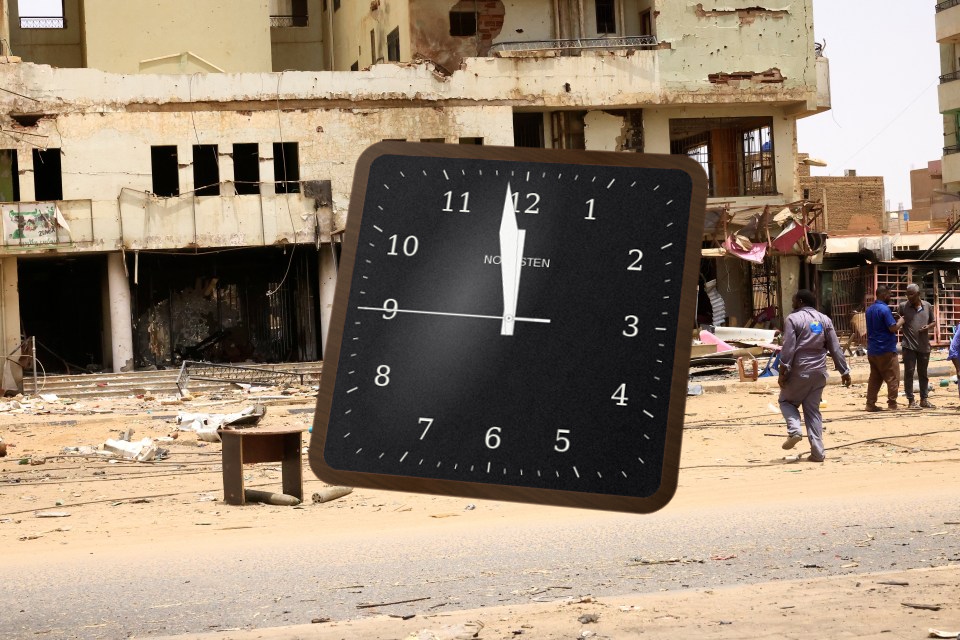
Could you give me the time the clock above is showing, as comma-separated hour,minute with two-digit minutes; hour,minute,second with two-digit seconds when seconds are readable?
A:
11,58,45
